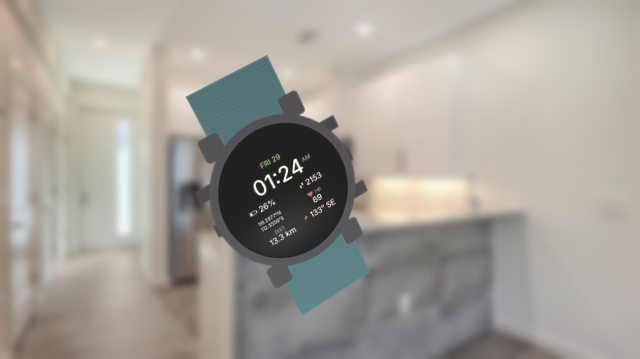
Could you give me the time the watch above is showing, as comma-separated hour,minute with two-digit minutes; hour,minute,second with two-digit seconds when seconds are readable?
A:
1,24
